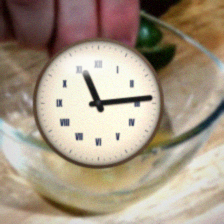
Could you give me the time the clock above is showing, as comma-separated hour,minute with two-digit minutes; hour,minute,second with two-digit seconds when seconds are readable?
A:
11,14
